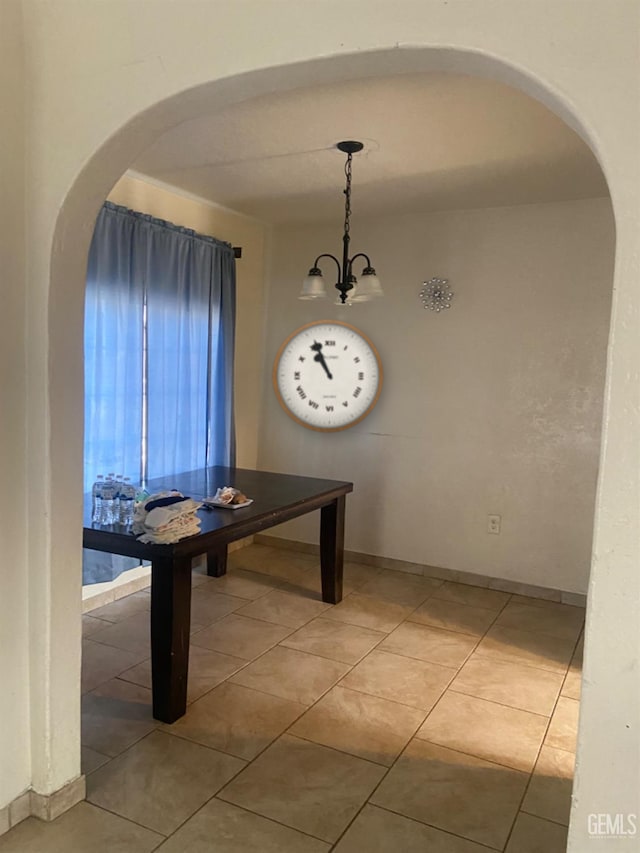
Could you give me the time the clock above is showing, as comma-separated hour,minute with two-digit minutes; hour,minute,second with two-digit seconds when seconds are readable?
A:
10,56
